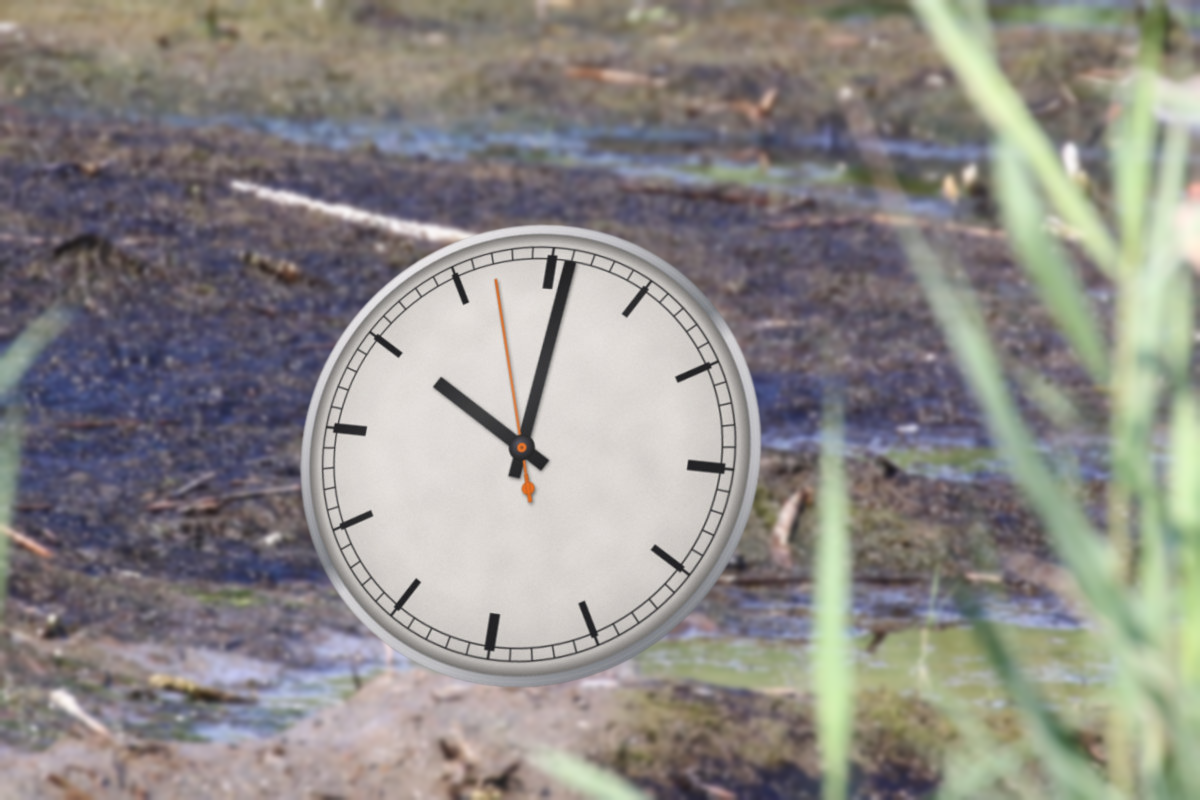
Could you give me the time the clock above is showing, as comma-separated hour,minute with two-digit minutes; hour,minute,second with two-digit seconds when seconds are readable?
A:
10,00,57
